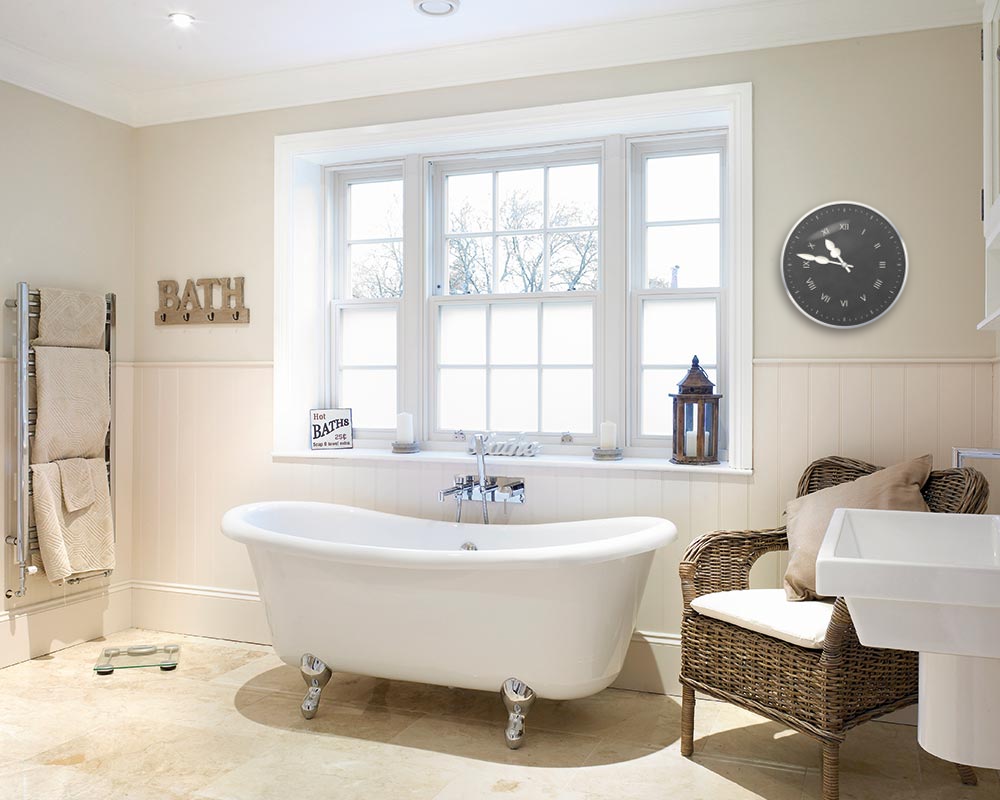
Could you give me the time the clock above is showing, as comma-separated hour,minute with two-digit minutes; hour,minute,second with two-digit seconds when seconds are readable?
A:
10,47
